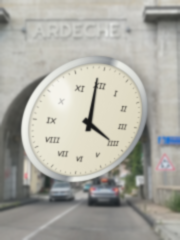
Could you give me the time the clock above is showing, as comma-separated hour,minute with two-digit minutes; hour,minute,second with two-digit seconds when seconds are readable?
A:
3,59
